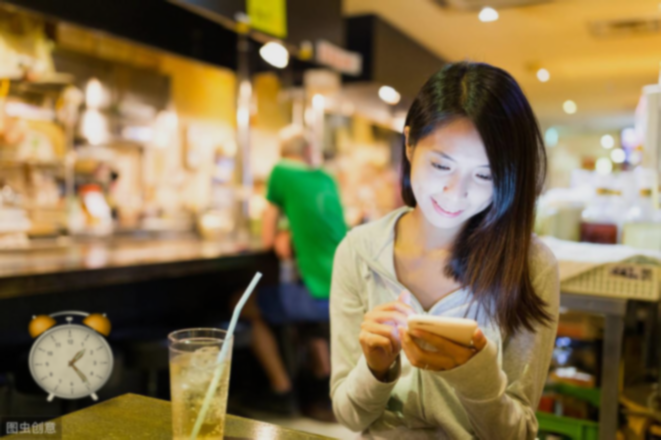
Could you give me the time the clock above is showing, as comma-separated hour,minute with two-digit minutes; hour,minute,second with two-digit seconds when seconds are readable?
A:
1,24
